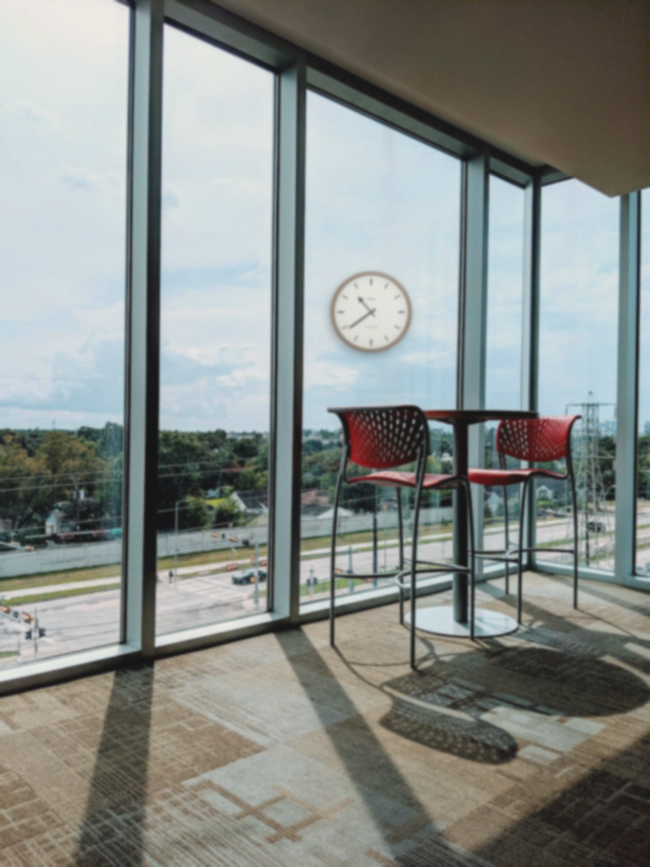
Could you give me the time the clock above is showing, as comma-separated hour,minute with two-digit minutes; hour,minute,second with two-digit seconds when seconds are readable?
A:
10,39
